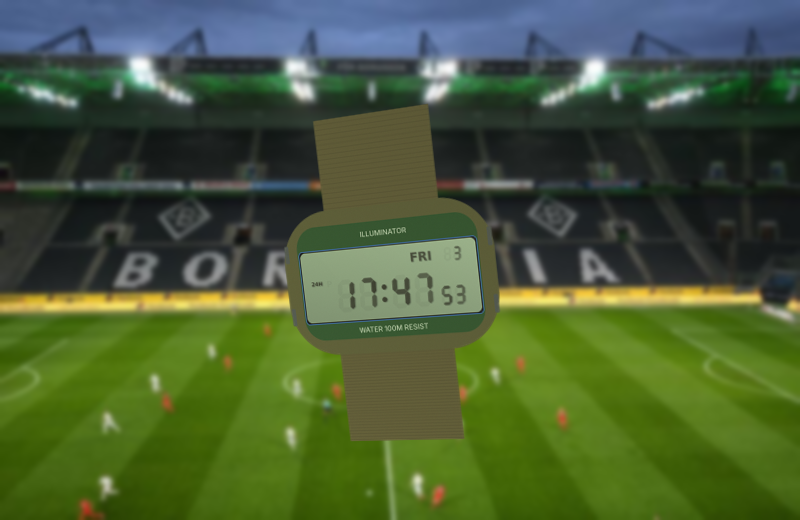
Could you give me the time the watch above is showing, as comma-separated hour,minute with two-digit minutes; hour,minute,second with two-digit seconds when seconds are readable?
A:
17,47,53
